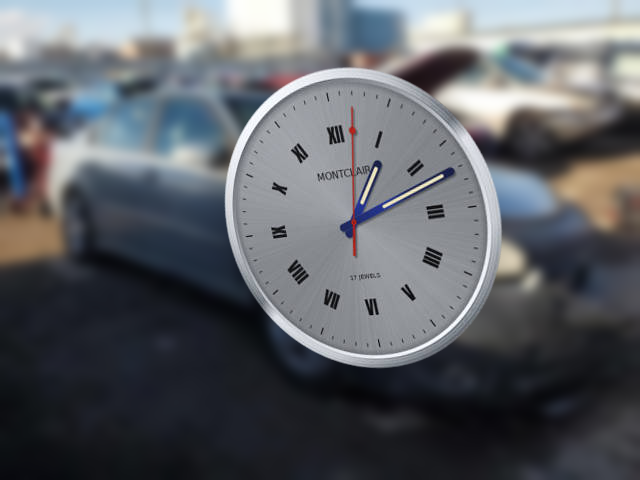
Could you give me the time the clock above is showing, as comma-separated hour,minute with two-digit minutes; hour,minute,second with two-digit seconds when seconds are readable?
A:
1,12,02
